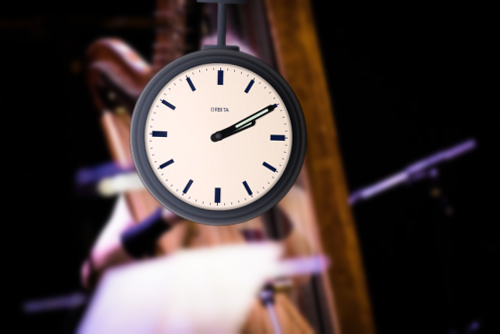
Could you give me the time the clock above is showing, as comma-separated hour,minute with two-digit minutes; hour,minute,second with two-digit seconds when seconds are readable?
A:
2,10
